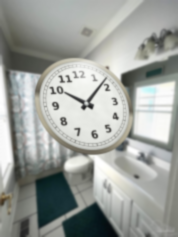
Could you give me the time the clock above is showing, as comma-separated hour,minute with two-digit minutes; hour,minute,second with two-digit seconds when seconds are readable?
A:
10,08
